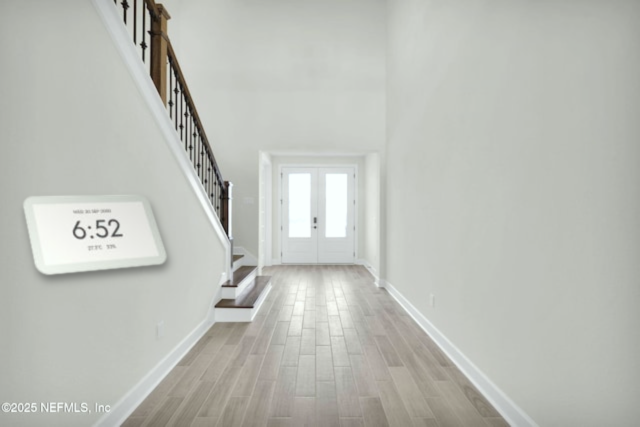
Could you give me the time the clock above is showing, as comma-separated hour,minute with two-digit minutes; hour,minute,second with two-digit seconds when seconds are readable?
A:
6,52
